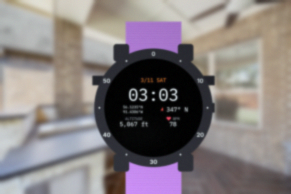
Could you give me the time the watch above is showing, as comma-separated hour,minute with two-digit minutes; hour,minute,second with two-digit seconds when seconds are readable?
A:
3,03
